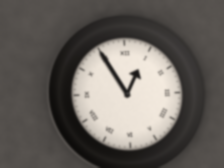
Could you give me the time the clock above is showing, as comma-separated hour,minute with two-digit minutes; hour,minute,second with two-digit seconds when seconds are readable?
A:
12,55
